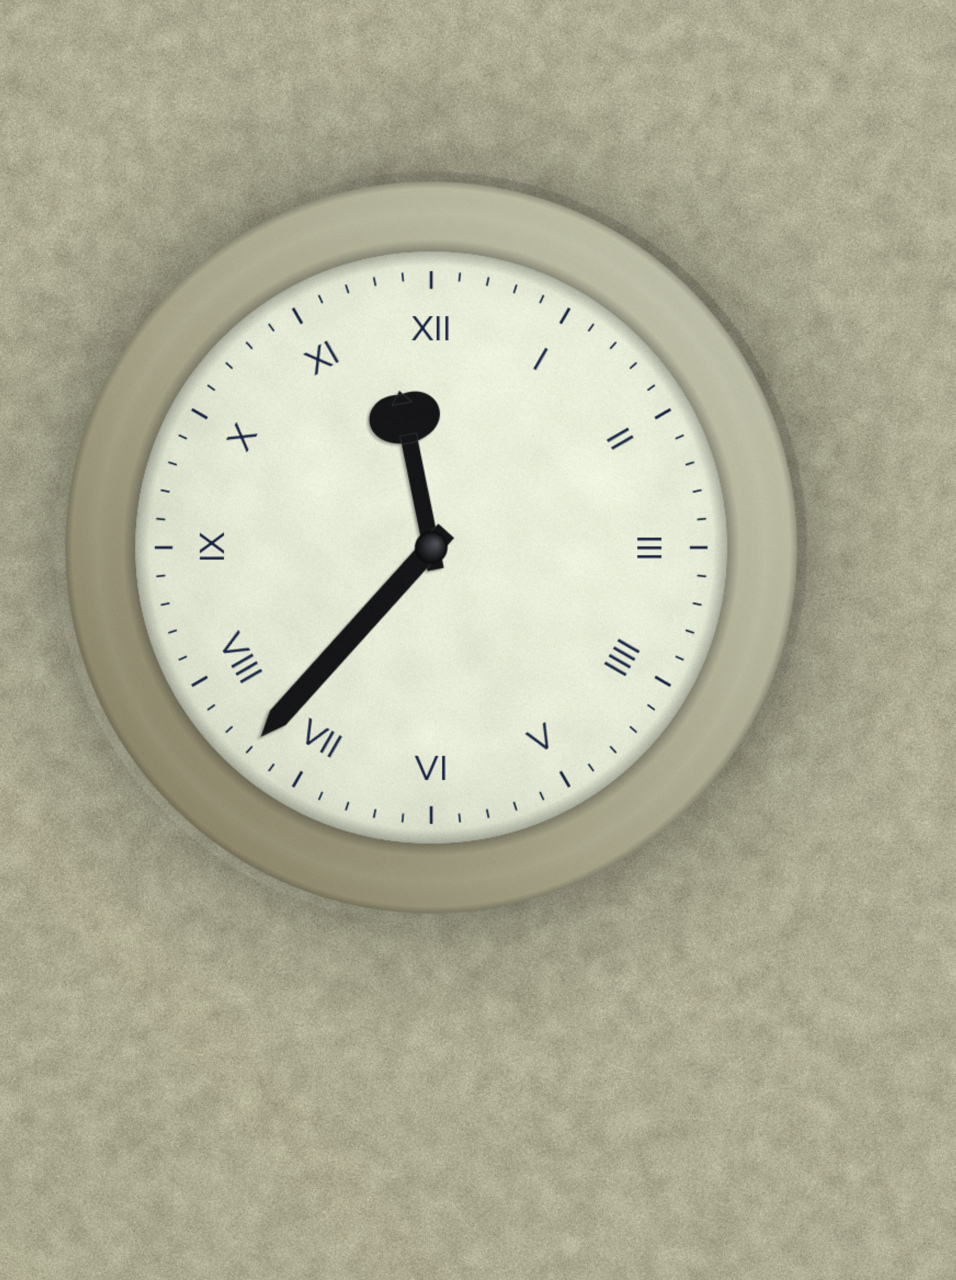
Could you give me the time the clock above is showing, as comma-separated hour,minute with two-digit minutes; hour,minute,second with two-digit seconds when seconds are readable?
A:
11,37
